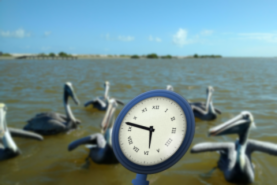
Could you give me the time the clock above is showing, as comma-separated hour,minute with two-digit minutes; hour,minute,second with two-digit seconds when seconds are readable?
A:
5,47
